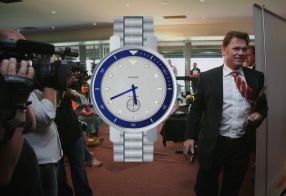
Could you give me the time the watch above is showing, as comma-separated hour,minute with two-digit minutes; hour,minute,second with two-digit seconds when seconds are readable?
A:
5,41
